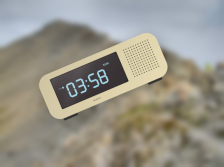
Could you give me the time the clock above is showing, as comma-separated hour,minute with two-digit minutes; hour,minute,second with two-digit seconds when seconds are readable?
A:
3,58
